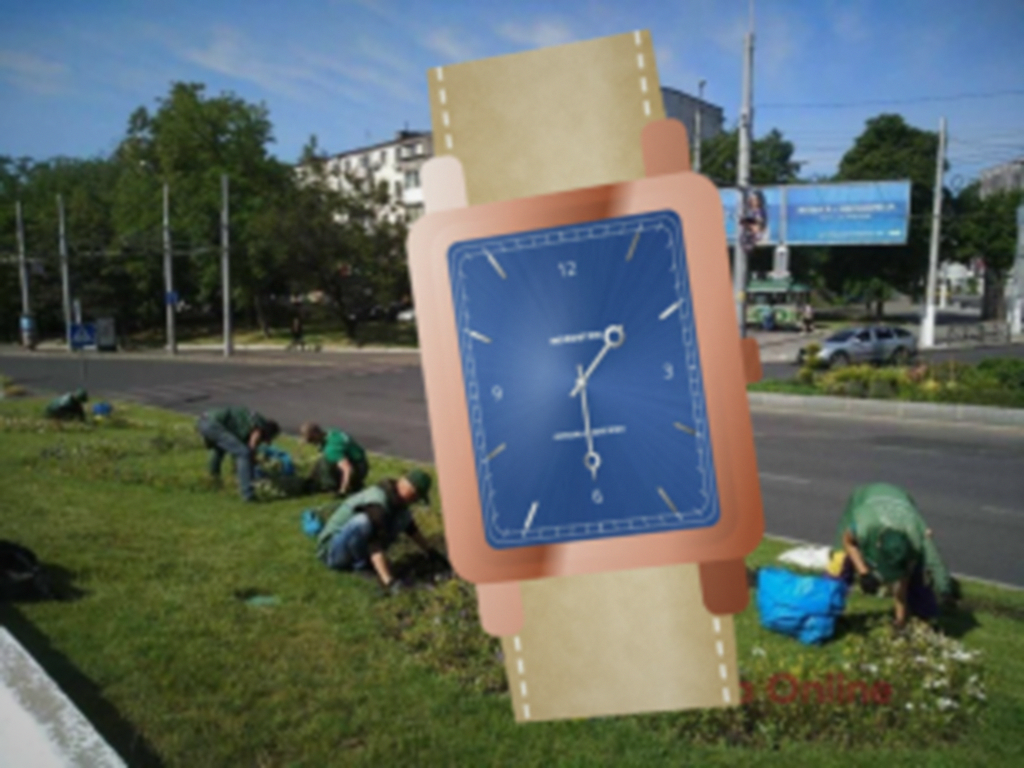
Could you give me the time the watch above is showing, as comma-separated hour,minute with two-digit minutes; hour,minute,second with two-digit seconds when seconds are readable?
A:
1,30
